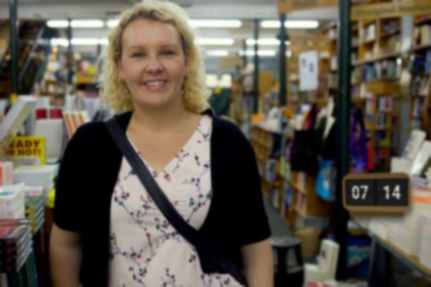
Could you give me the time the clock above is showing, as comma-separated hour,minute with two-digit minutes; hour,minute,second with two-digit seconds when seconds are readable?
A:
7,14
